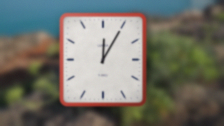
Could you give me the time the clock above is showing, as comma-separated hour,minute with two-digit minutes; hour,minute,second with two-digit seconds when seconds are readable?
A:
12,05
